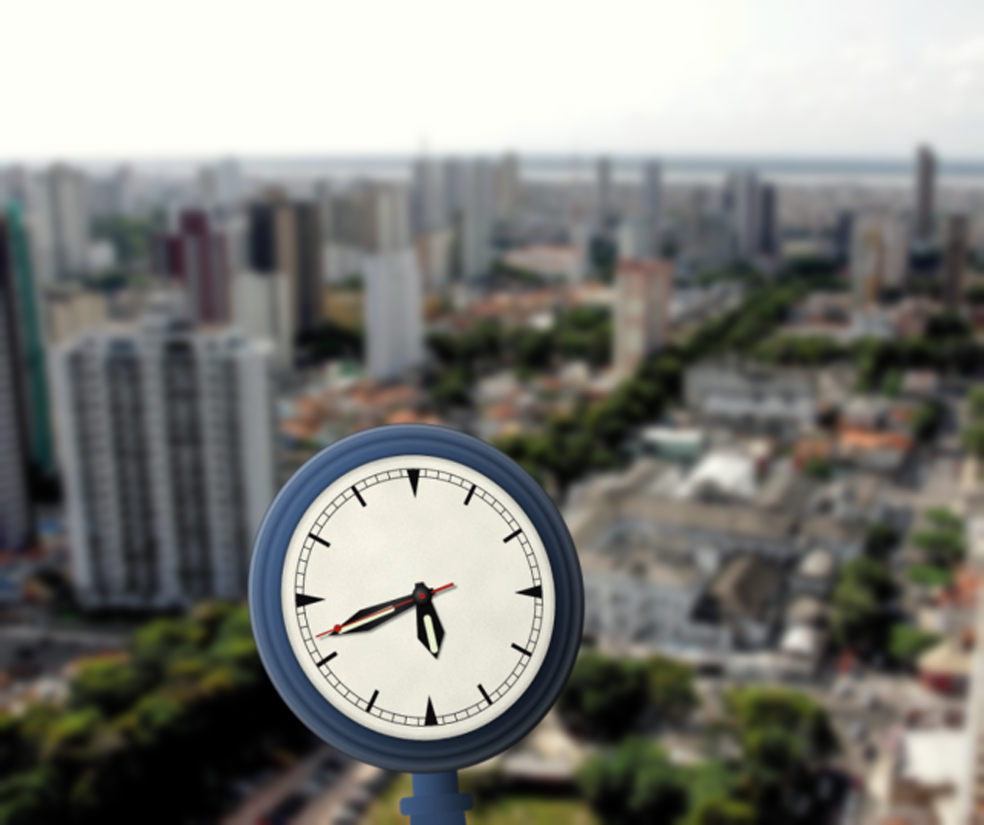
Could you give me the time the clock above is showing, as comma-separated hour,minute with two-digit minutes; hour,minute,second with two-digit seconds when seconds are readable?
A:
5,41,42
